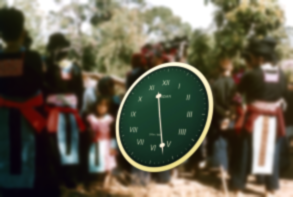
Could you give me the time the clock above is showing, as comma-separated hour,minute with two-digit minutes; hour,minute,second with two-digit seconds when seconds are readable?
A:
11,27
